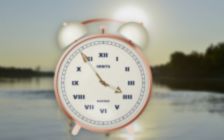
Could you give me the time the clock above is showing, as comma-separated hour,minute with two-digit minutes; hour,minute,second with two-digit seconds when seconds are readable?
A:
3,54
